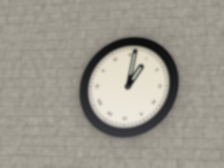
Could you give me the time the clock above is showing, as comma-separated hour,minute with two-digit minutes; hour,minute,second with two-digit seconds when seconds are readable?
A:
1,01
